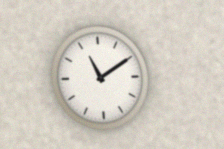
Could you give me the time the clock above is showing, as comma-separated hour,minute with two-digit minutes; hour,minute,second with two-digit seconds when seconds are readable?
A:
11,10
